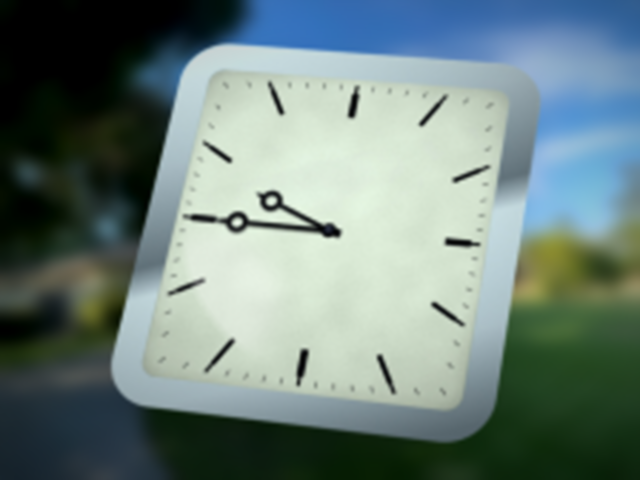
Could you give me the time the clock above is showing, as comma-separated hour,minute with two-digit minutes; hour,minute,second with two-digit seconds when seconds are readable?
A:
9,45
